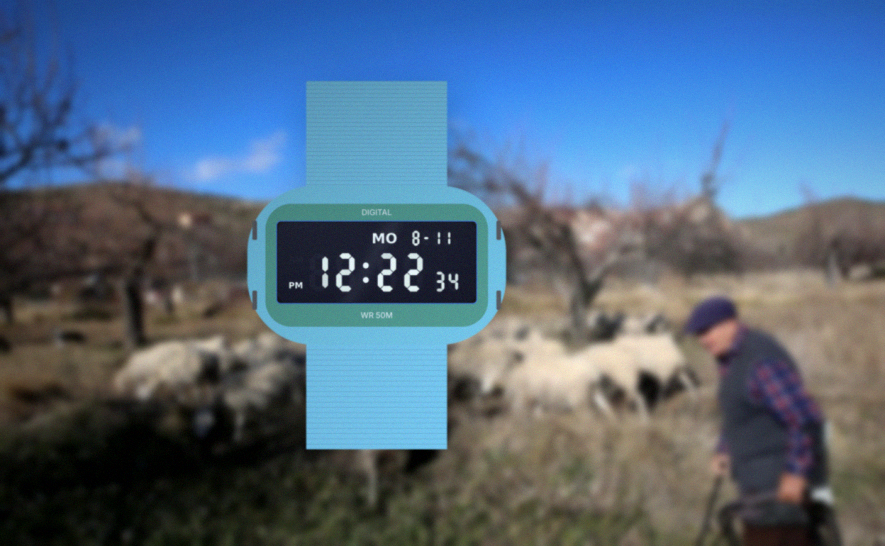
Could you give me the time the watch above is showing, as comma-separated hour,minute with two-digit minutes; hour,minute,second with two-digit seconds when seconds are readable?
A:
12,22,34
